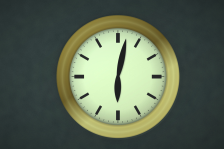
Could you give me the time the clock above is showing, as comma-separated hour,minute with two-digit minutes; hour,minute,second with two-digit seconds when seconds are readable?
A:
6,02
